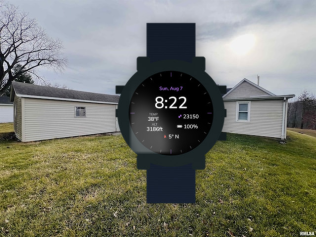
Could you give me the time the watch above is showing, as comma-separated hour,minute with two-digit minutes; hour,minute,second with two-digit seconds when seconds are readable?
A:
8,22
